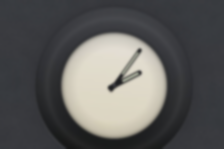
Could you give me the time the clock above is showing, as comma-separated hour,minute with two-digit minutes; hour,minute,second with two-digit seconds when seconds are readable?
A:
2,06
